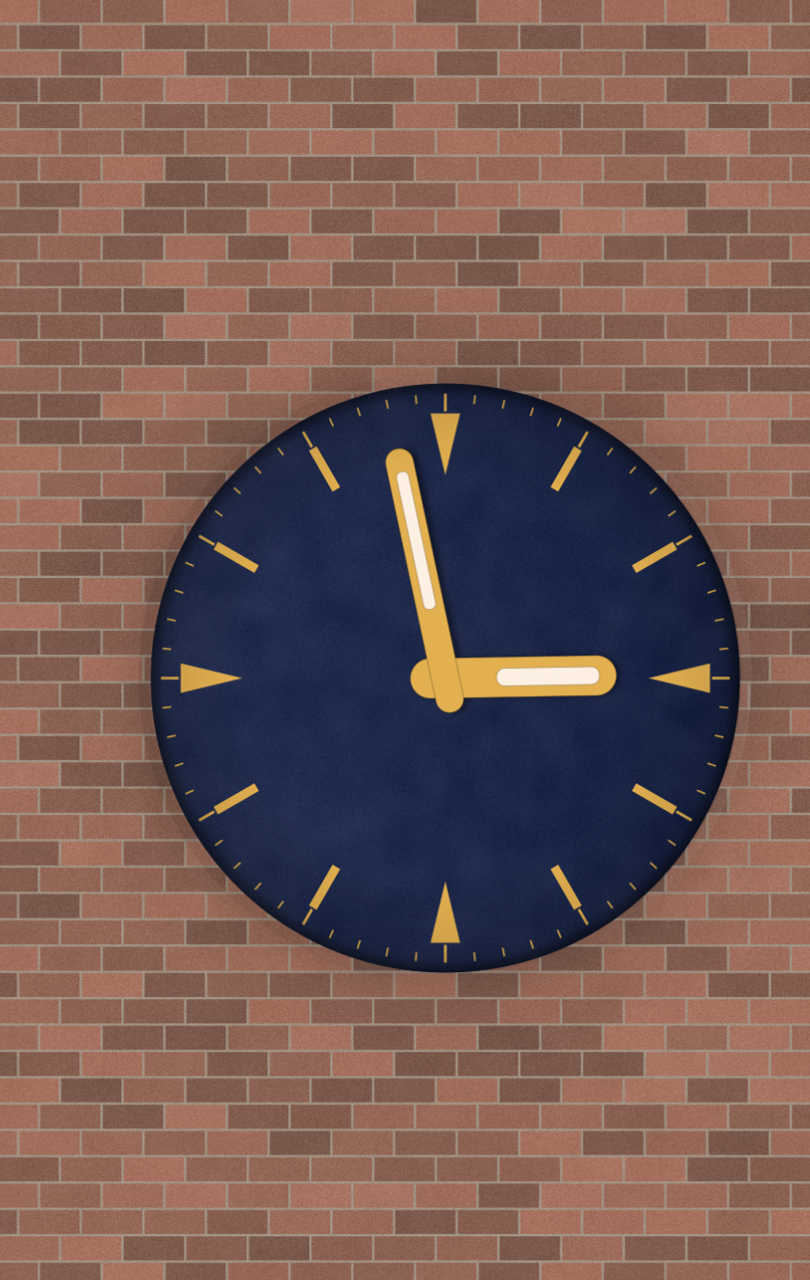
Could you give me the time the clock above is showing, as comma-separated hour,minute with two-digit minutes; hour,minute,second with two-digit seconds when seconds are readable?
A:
2,58
